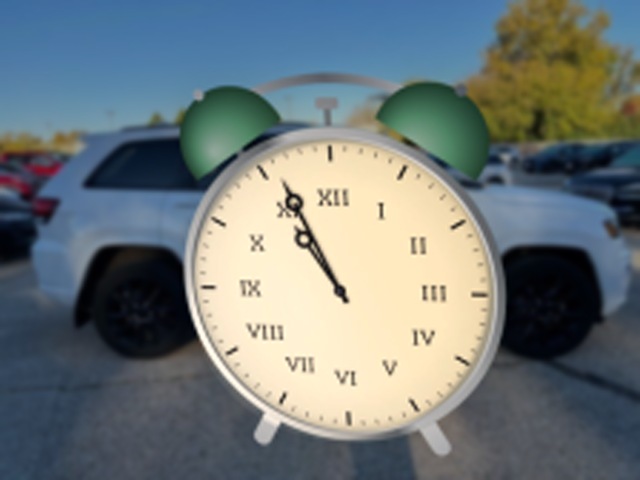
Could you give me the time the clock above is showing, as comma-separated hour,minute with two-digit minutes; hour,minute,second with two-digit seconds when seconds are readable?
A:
10,56
